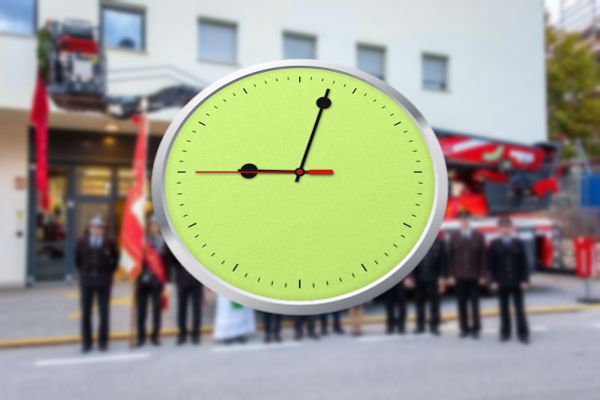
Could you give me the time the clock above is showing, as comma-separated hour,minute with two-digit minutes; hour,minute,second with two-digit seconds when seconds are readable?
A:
9,02,45
